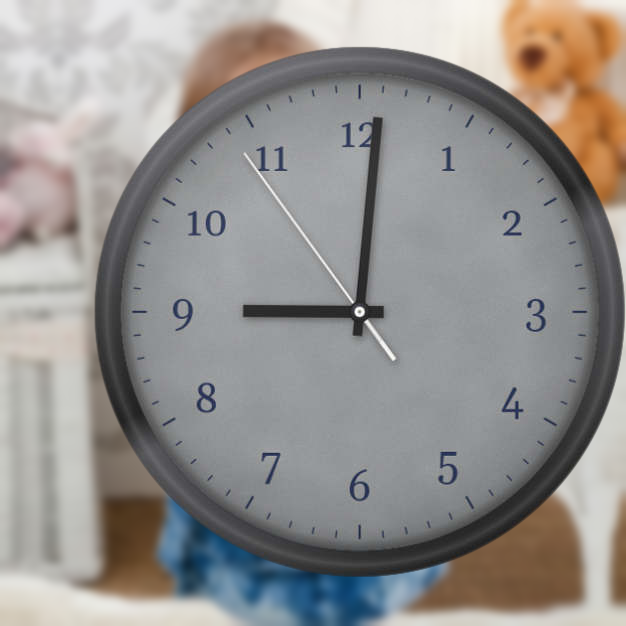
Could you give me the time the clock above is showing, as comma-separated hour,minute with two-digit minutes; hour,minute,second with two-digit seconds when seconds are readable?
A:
9,00,54
